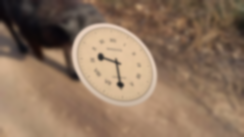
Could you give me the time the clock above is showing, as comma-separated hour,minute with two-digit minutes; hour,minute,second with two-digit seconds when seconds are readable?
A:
9,30
